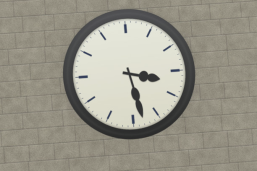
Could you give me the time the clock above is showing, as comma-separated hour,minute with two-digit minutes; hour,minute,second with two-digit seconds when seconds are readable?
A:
3,28
